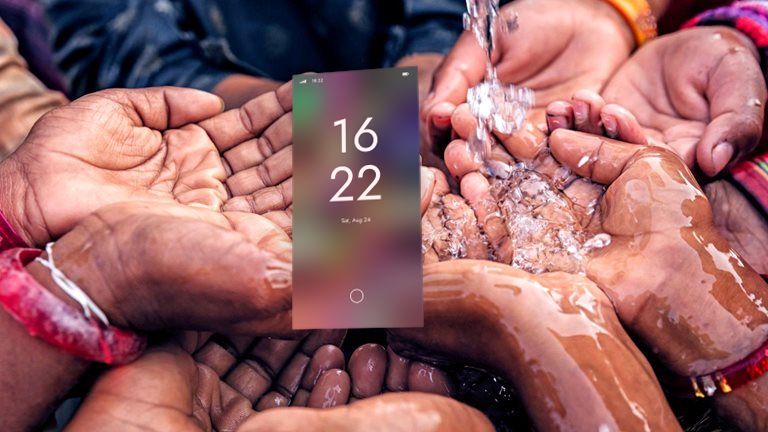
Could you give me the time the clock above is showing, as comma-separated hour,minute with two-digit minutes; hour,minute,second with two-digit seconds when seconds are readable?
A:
16,22
